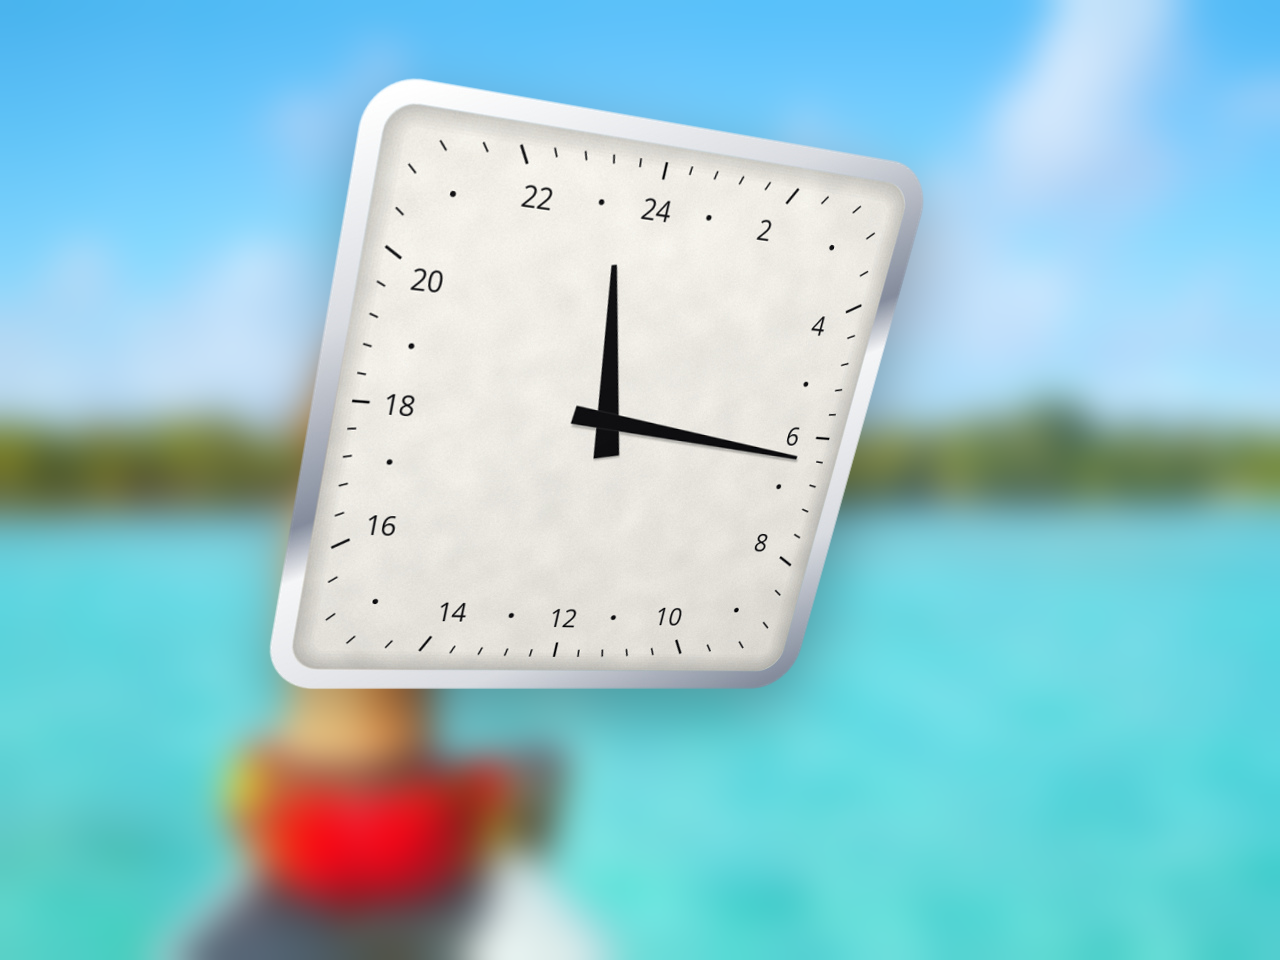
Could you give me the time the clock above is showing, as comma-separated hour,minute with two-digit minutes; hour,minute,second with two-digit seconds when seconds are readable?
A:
23,16
